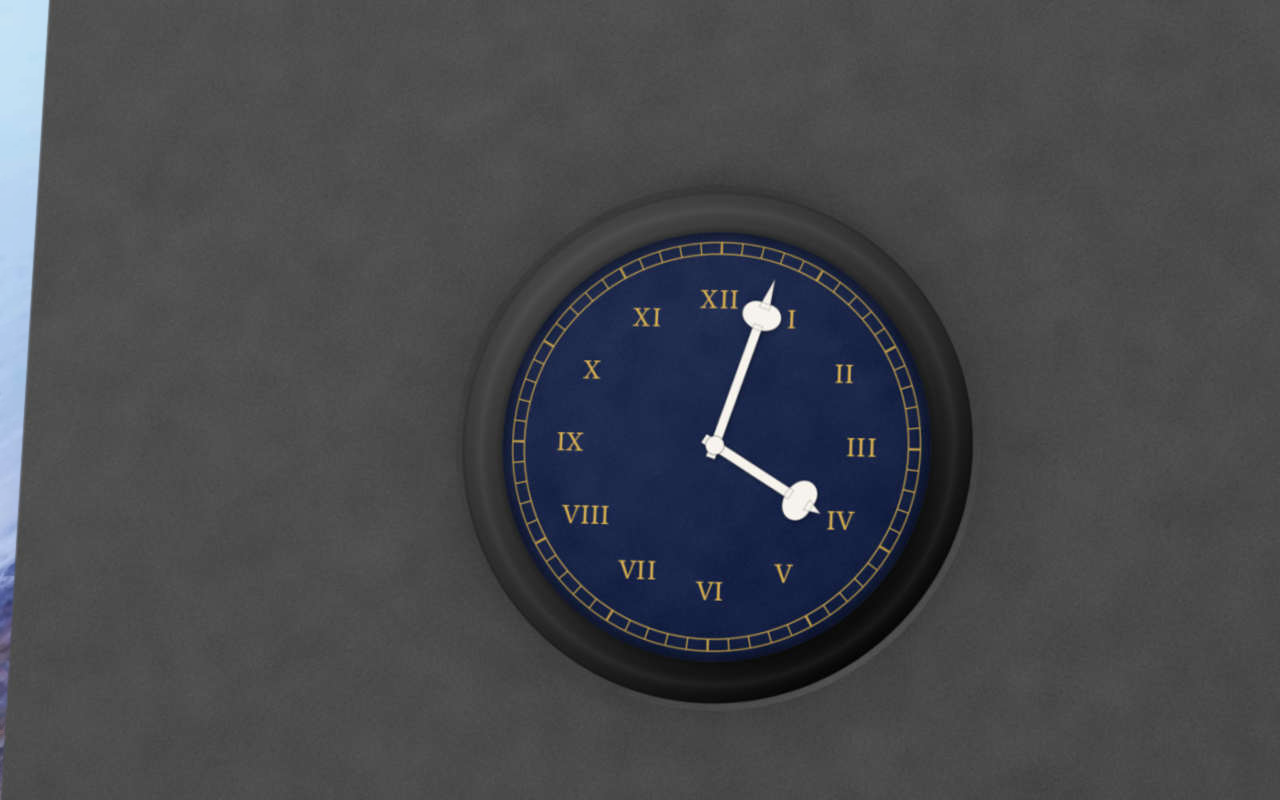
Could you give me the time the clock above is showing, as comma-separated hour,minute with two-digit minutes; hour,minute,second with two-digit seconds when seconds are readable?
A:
4,03
